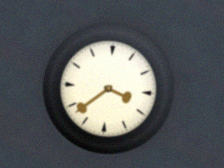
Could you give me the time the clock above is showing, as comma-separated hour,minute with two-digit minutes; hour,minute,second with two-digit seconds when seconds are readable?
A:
3,38
